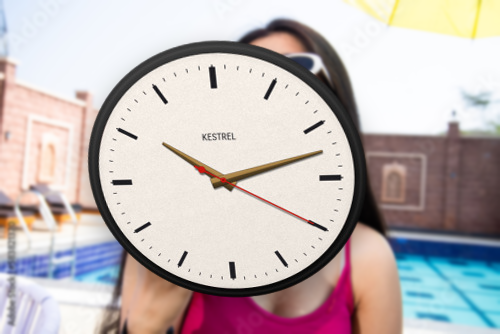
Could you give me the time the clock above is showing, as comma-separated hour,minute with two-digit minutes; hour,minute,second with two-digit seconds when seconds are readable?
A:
10,12,20
